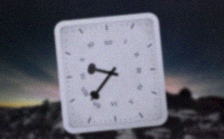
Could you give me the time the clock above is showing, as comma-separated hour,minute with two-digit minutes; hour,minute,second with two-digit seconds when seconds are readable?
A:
9,37
